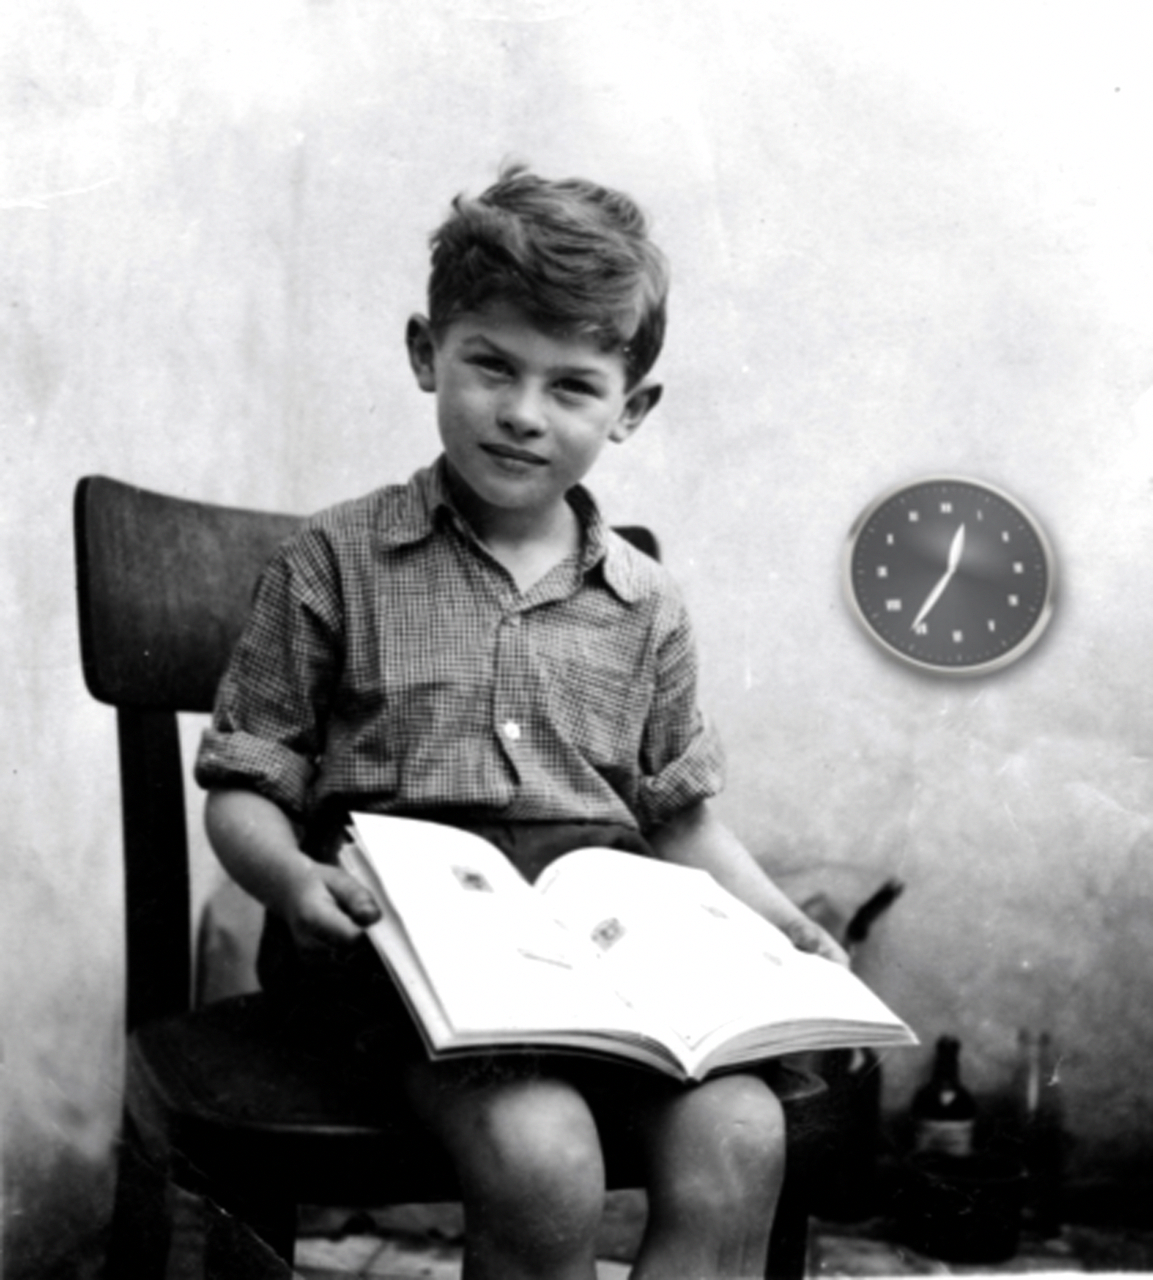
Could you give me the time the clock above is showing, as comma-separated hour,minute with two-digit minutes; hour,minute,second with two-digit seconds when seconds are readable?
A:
12,36
